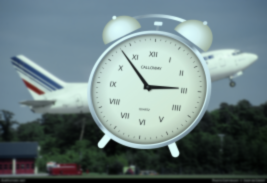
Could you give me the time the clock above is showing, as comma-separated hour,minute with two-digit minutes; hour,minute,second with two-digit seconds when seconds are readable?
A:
2,53
